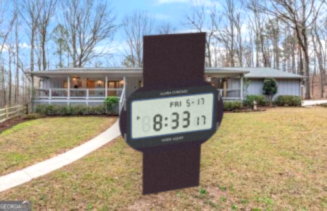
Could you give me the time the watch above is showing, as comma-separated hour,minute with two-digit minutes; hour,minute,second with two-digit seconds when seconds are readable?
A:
8,33,17
